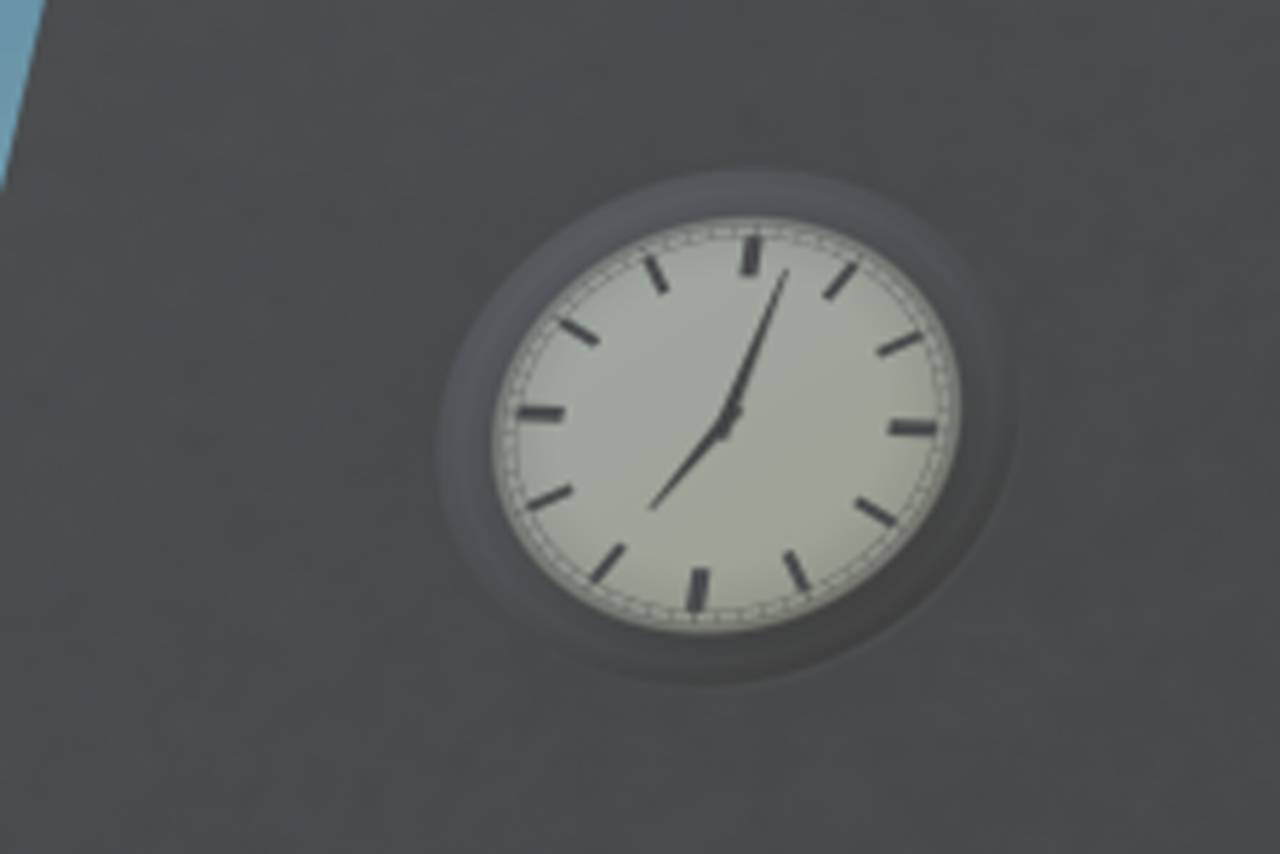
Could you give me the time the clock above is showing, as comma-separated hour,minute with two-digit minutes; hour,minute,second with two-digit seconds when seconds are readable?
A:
7,02
